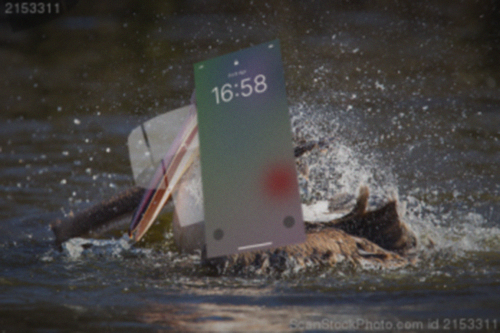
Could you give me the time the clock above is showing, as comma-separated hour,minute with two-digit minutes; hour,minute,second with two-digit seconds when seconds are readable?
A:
16,58
